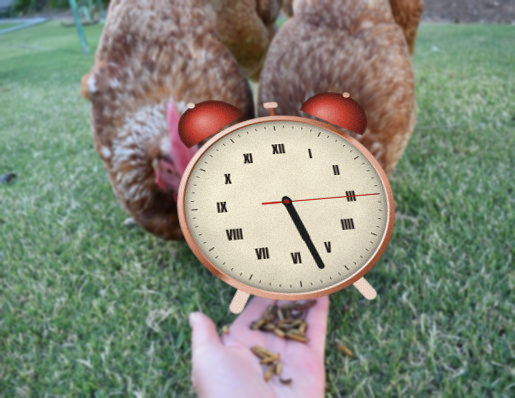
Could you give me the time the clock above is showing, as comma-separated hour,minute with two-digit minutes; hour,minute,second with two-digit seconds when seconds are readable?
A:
5,27,15
